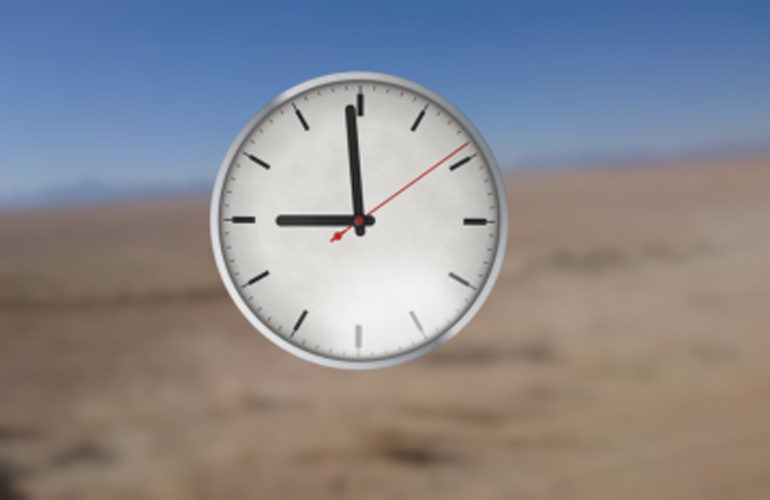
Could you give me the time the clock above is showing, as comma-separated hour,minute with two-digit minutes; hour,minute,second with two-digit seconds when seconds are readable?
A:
8,59,09
